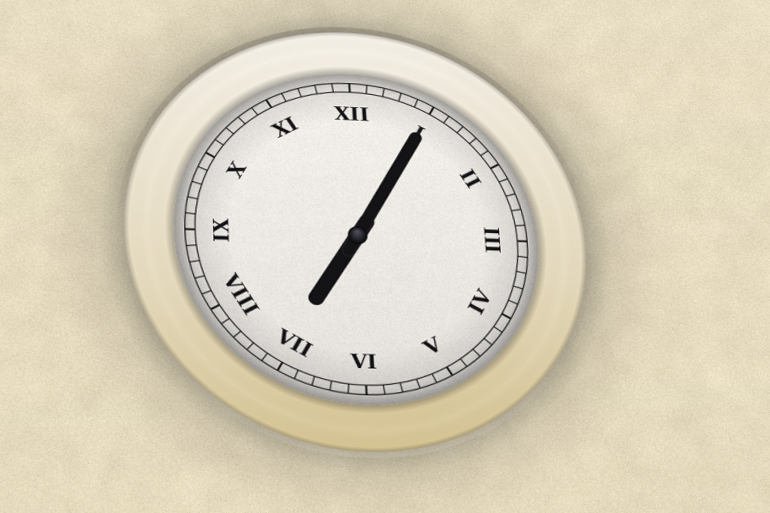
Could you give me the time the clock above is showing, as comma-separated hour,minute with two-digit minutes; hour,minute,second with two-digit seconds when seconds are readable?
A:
7,05
